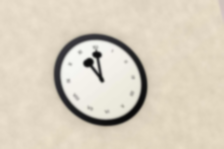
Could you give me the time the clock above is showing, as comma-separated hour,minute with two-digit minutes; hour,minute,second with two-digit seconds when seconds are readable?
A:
11,00
